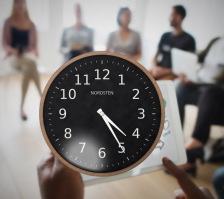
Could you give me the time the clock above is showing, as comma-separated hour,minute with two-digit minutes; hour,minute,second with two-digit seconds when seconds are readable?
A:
4,25
